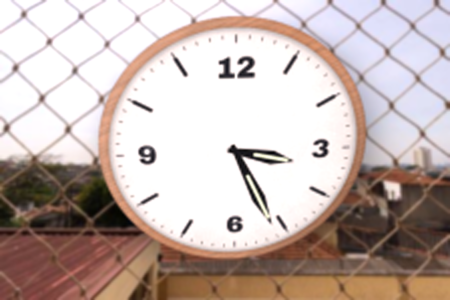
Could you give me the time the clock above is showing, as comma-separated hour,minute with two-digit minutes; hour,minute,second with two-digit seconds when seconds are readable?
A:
3,26
